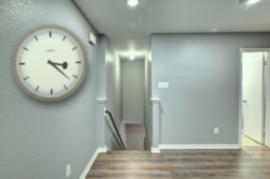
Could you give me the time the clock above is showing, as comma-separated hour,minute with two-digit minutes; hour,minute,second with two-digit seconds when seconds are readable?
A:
3,22
